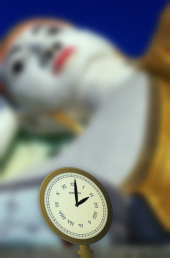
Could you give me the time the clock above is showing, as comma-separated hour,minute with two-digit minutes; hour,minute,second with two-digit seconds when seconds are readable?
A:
2,01
